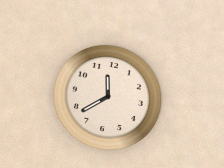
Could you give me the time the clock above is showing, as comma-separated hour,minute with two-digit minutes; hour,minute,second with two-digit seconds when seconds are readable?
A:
11,38
